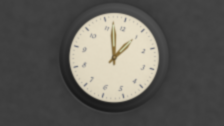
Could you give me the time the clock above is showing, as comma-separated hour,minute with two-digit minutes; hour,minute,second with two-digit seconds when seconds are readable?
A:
12,57
